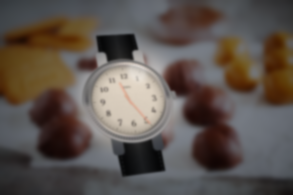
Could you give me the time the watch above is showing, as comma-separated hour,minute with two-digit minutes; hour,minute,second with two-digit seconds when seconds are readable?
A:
11,25
